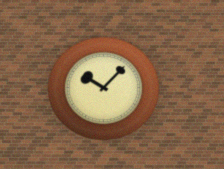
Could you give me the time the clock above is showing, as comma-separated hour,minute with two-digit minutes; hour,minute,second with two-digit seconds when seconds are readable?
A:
10,07
